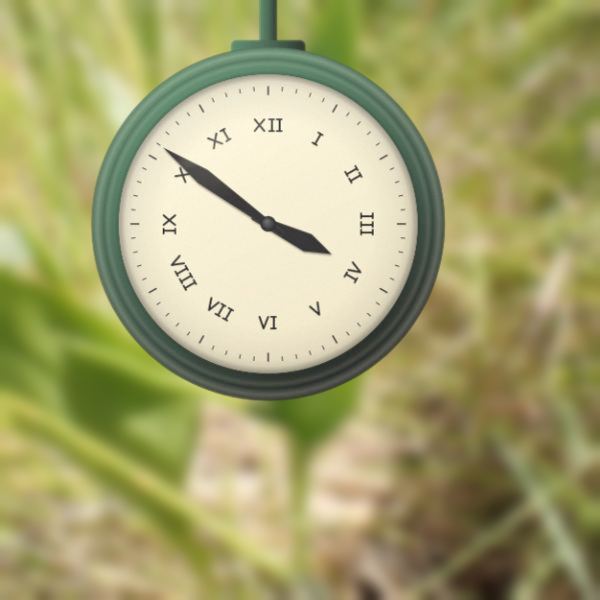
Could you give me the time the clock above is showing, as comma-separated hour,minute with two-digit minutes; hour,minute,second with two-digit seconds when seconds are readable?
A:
3,51
